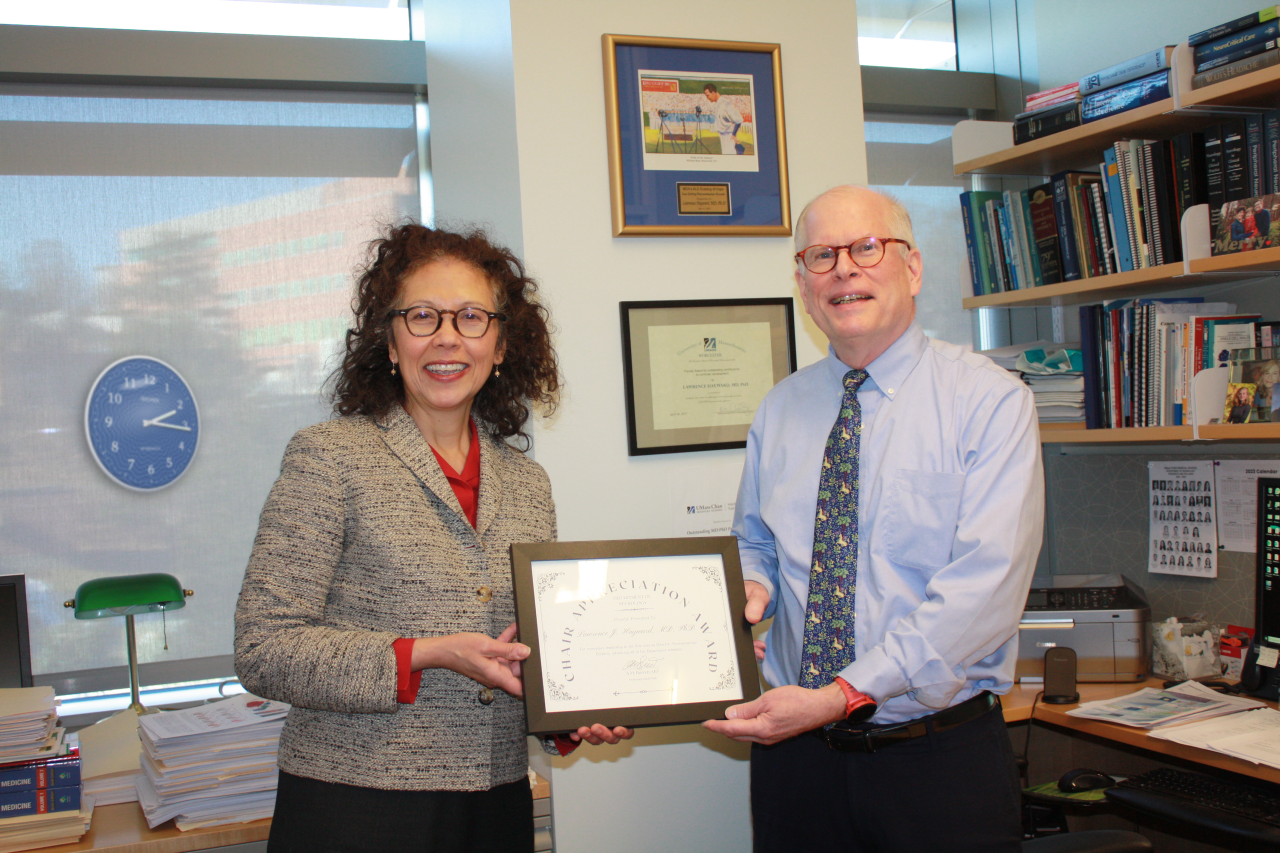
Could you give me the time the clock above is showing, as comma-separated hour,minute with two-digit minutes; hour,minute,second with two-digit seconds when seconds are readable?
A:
2,16
